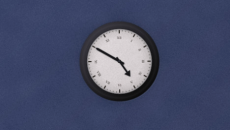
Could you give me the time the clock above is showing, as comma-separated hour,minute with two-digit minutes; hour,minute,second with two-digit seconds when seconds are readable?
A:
4,50
